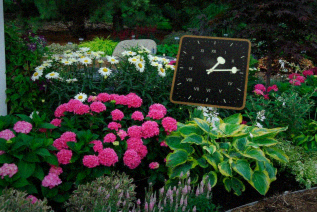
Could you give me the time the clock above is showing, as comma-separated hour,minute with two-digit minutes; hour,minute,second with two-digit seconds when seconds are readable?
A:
1,14
